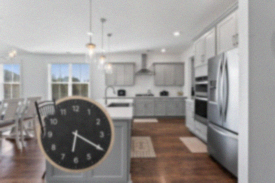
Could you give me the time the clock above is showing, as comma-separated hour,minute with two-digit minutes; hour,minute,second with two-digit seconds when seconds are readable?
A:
6,20
